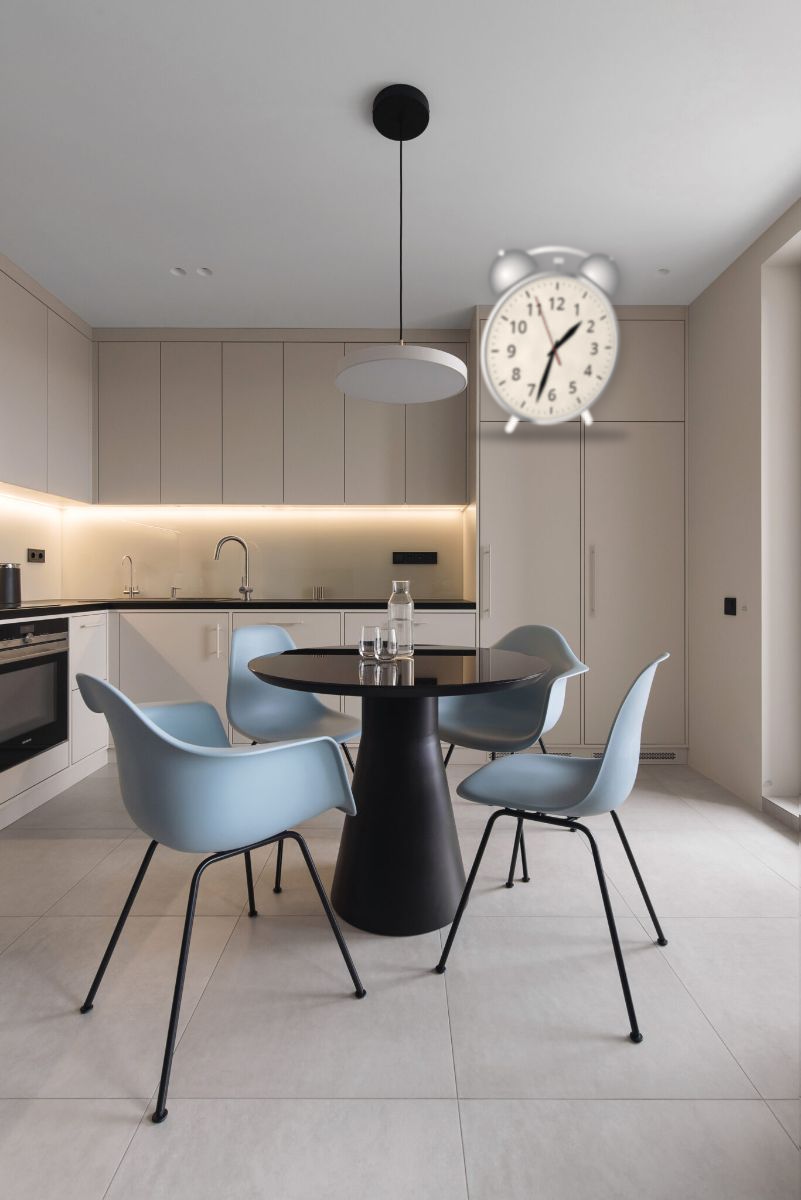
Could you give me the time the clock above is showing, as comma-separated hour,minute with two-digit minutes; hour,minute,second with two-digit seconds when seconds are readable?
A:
1,32,56
